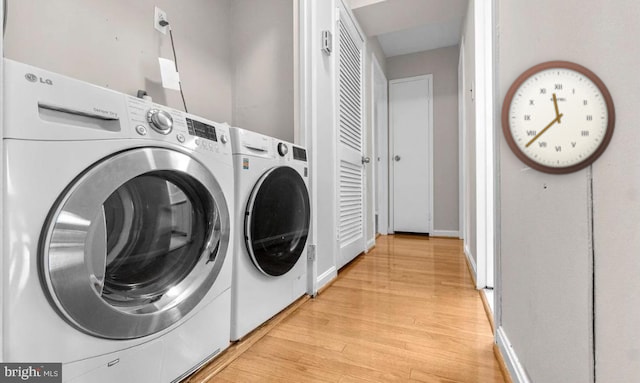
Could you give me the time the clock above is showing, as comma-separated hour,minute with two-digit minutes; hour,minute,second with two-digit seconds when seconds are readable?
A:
11,38
